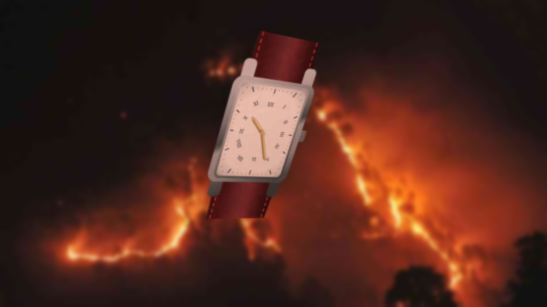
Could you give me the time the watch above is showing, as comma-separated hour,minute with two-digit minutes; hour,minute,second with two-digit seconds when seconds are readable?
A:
10,26
